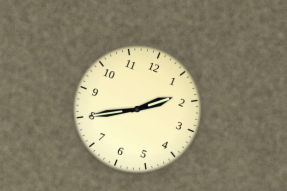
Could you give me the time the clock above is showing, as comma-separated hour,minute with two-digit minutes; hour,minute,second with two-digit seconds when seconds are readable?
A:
1,40
